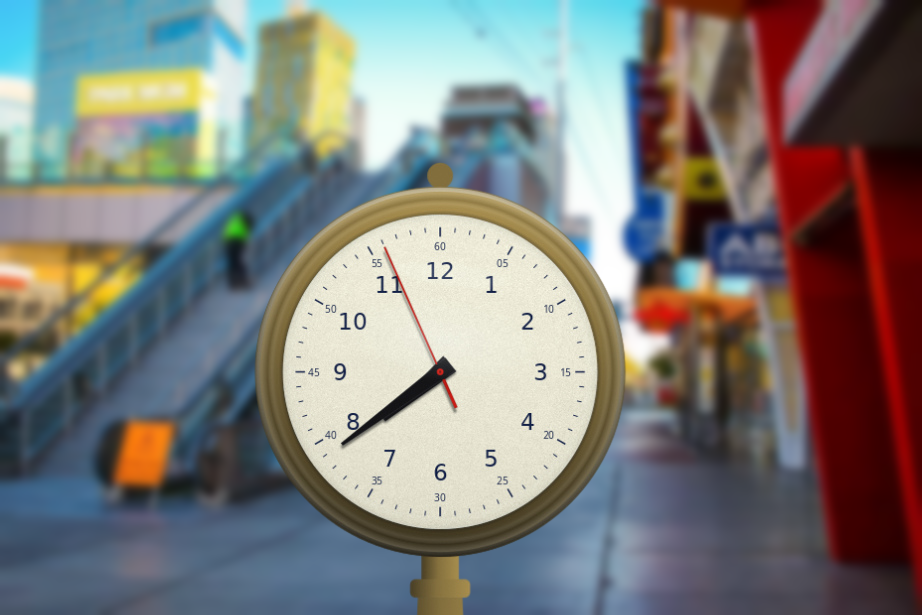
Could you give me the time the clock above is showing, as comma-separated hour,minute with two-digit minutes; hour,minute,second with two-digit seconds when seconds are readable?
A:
7,38,56
